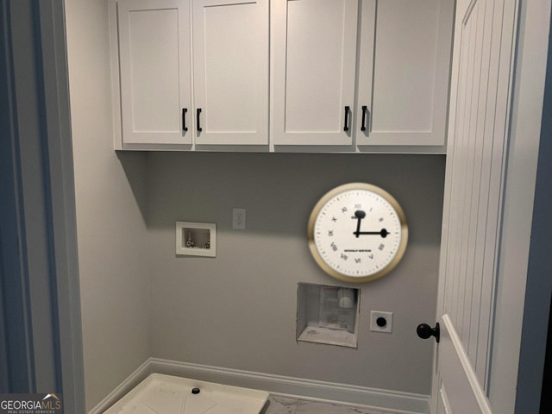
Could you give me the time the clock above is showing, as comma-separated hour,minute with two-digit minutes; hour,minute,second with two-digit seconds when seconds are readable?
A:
12,15
